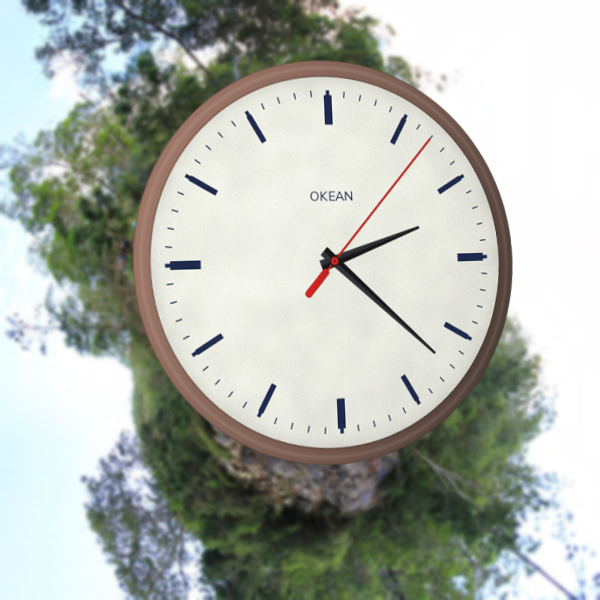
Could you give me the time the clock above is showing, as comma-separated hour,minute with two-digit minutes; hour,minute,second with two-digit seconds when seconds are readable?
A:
2,22,07
